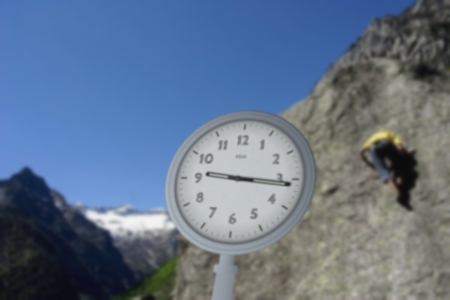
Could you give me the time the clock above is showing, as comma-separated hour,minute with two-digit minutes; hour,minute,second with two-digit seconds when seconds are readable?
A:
9,16
